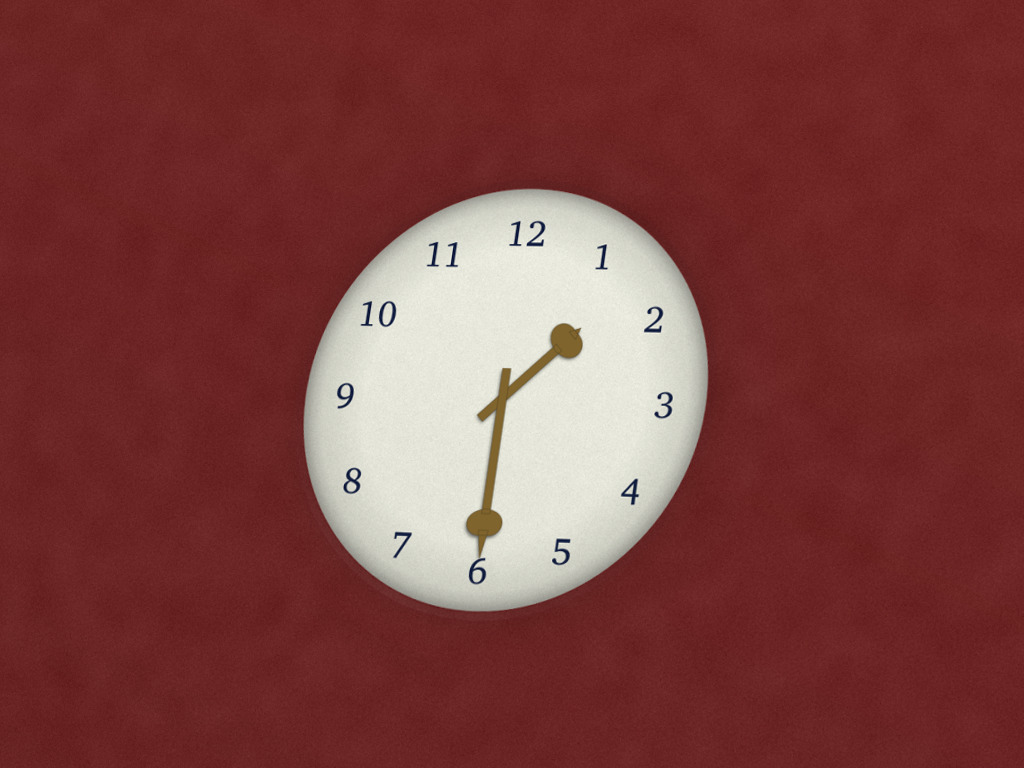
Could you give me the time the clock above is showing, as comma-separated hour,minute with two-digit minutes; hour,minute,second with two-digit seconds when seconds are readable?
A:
1,30
